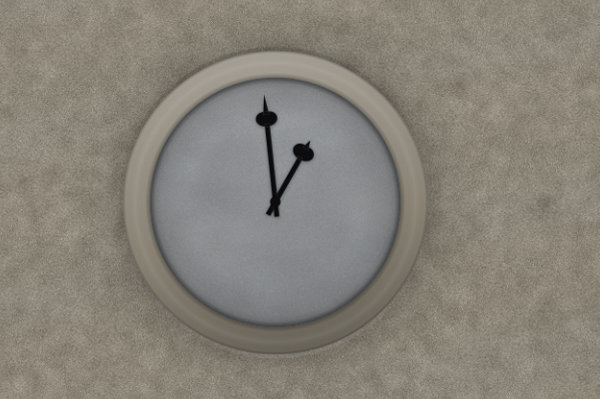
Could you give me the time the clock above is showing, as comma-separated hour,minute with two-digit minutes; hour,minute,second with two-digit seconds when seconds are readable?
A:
12,59
